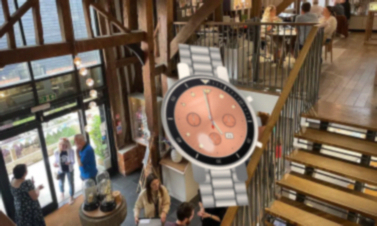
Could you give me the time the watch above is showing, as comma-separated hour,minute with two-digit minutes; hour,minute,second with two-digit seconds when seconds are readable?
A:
4,59
